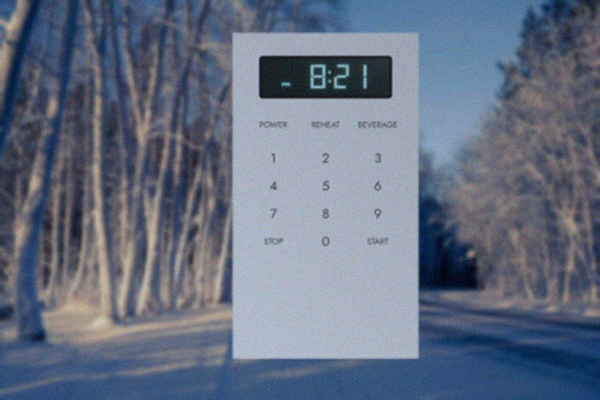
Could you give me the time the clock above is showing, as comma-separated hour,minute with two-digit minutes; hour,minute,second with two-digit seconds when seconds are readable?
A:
8,21
